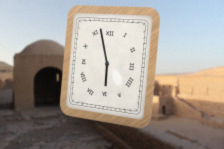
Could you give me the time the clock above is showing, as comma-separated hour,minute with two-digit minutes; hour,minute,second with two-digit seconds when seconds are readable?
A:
5,57
